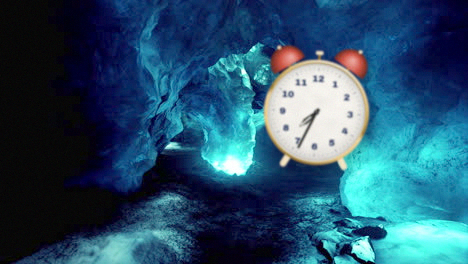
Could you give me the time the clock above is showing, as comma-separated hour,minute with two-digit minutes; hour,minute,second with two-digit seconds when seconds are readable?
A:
7,34
